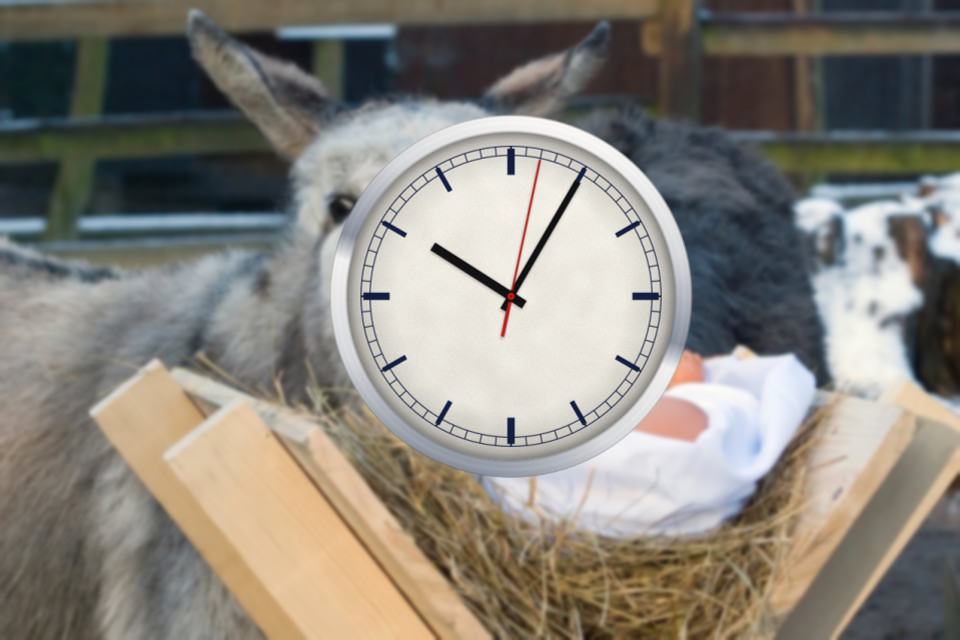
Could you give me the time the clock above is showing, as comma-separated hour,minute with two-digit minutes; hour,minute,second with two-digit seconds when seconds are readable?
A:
10,05,02
